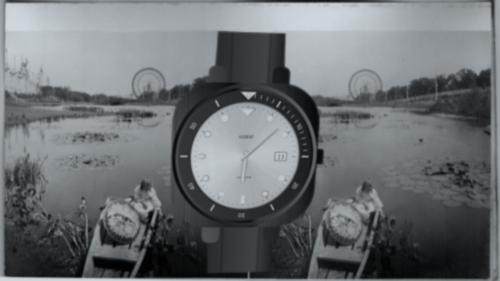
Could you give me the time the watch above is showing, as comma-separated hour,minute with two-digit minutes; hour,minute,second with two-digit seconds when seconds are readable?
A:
6,08
